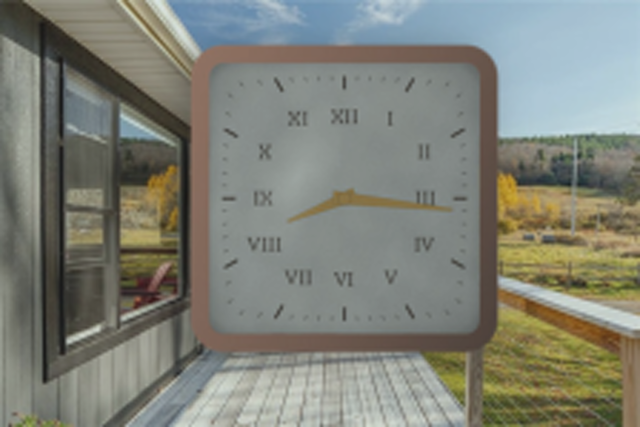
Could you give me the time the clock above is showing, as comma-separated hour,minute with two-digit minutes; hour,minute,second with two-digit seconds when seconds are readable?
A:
8,16
